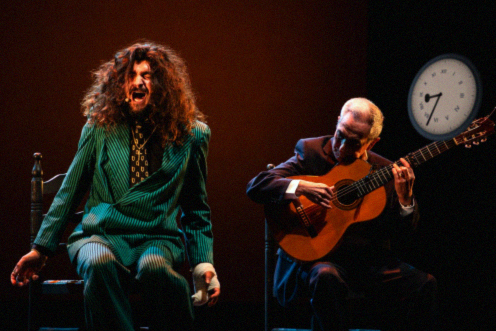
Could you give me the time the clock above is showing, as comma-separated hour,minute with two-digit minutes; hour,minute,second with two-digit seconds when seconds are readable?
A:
8,33
